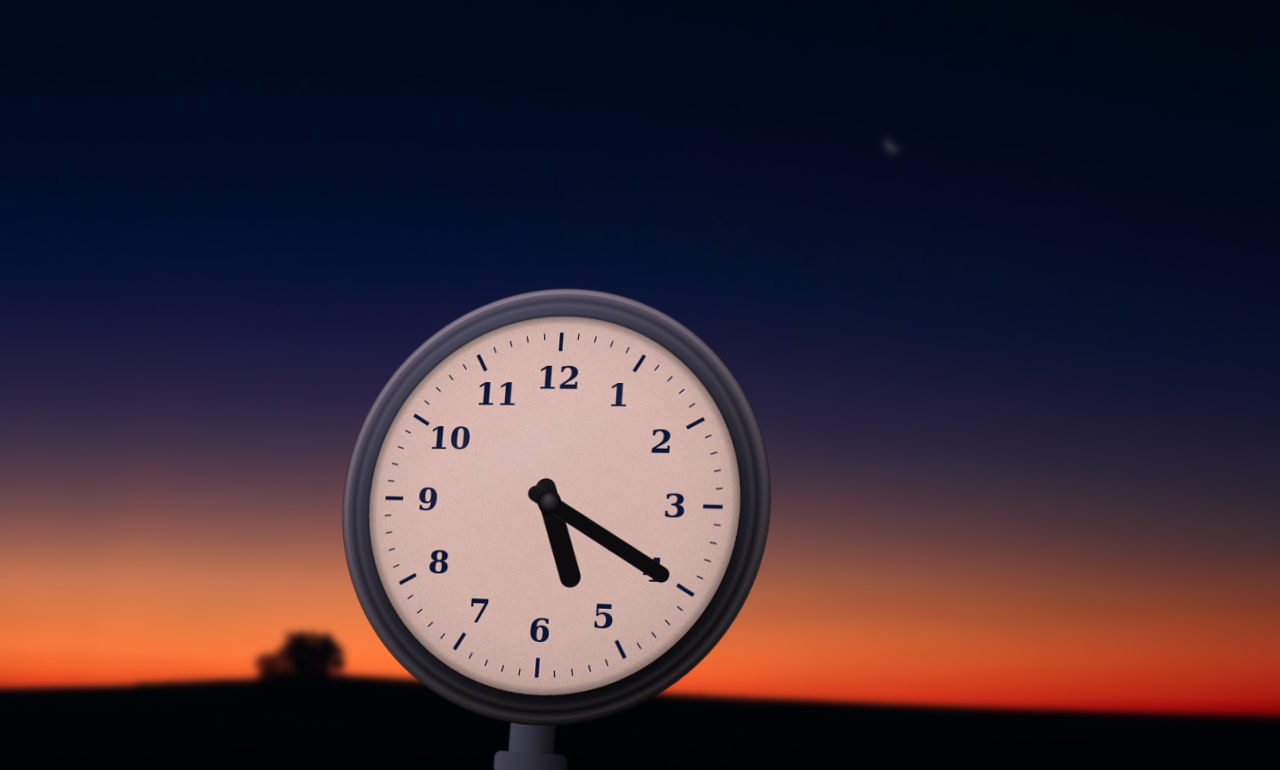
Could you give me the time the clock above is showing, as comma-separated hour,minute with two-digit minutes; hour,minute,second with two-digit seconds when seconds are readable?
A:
5,20
